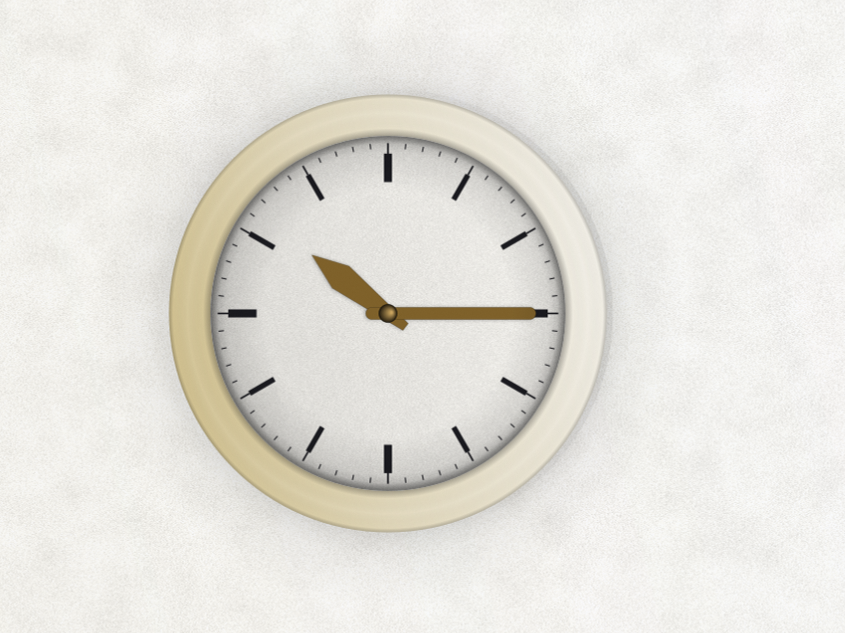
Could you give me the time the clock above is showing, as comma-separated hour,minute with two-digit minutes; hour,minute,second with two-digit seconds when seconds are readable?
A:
10,15
